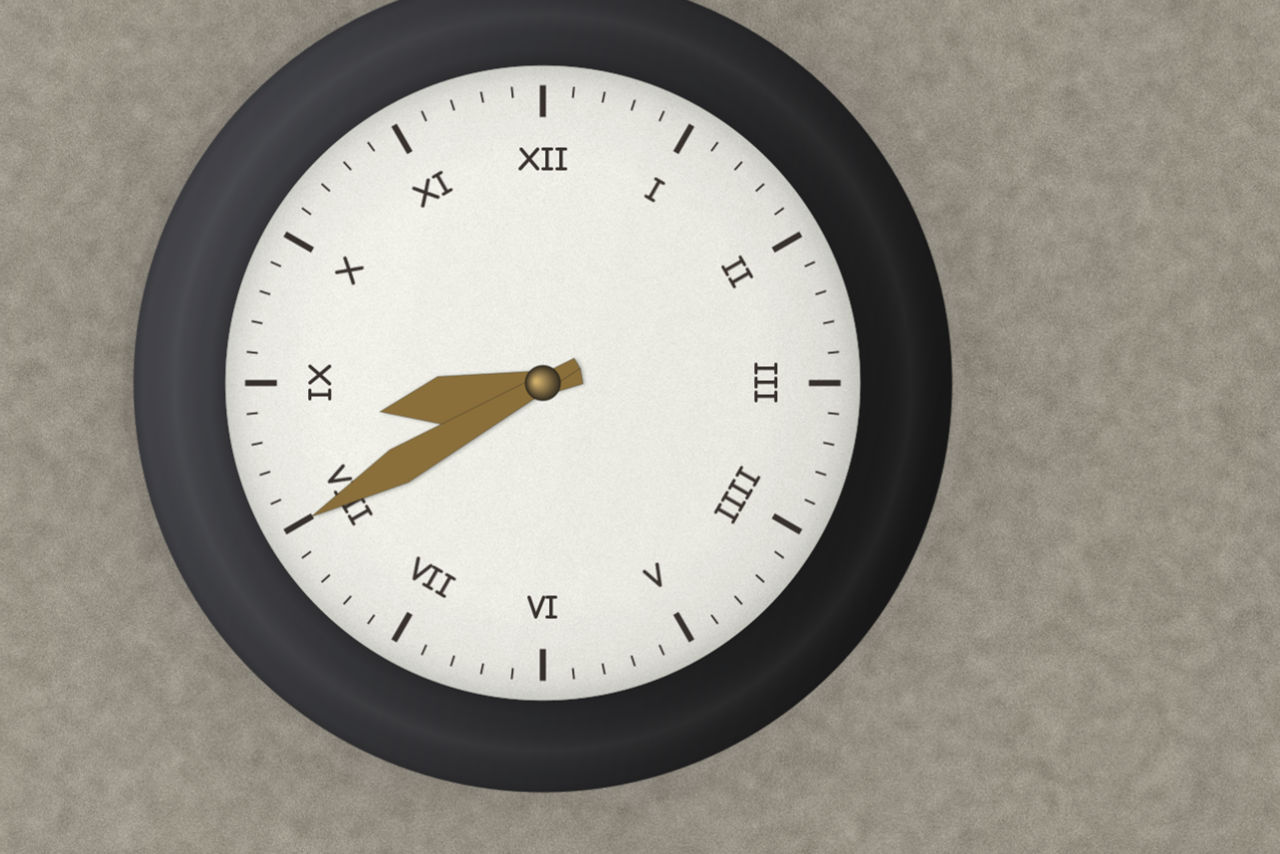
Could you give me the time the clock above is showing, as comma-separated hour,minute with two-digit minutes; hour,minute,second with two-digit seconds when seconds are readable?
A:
8,40
